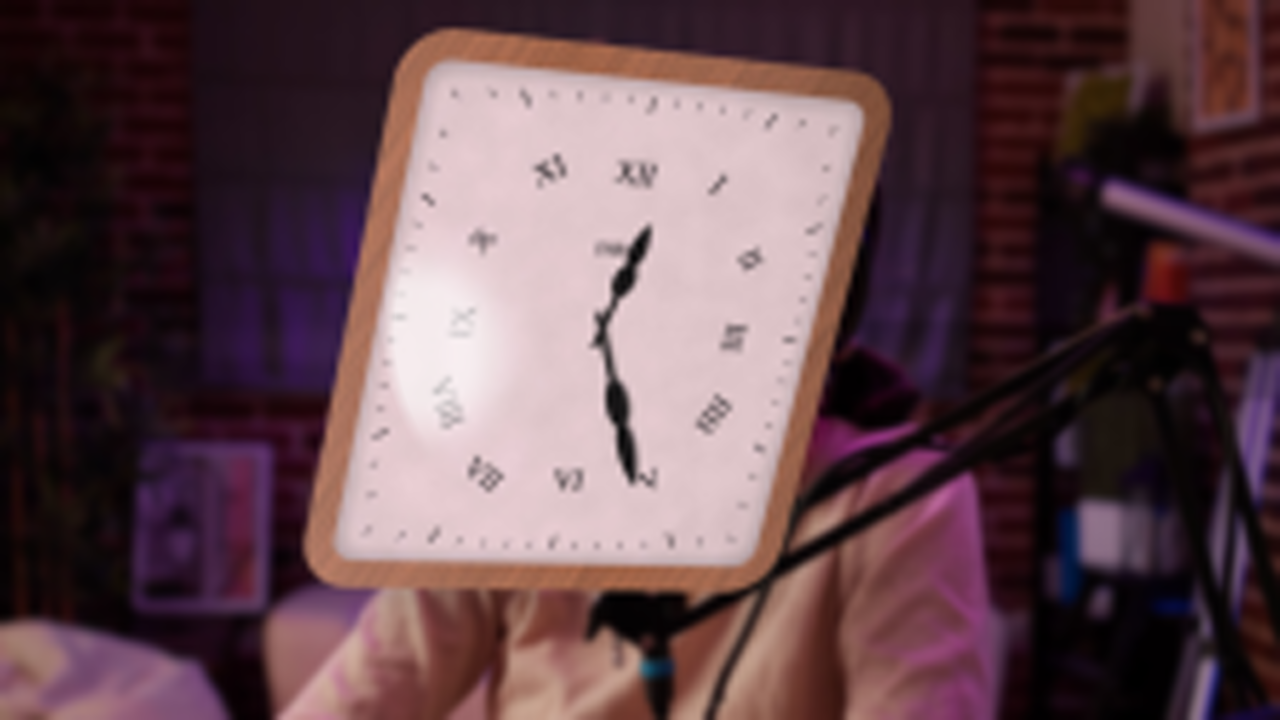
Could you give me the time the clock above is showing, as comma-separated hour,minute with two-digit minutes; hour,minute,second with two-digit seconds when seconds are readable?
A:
12,26
